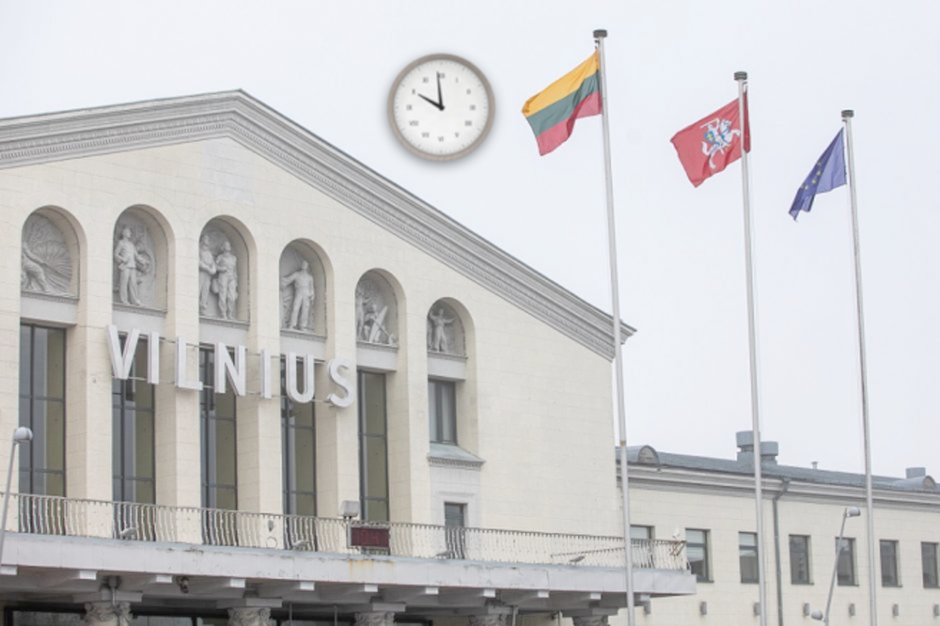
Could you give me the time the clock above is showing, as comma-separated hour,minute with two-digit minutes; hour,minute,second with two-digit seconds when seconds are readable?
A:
9,59
